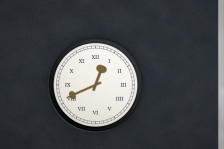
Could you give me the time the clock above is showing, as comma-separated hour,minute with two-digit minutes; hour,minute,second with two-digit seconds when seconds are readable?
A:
12,41
